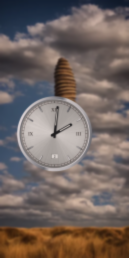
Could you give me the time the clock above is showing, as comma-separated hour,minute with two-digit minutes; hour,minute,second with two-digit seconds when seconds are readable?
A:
2,01
